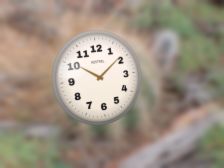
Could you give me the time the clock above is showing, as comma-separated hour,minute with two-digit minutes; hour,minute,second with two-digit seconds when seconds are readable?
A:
10,09
